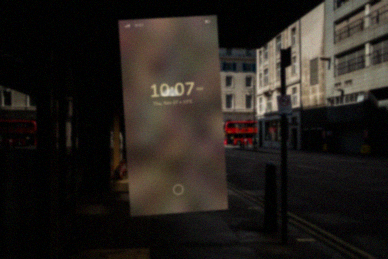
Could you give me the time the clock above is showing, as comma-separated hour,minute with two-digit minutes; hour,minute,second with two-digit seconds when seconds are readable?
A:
10,07
